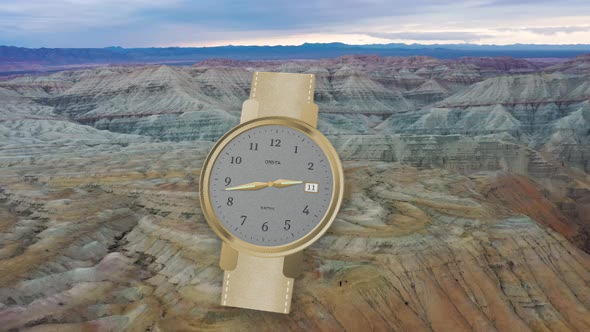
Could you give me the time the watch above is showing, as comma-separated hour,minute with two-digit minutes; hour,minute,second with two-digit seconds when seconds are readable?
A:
2,43
